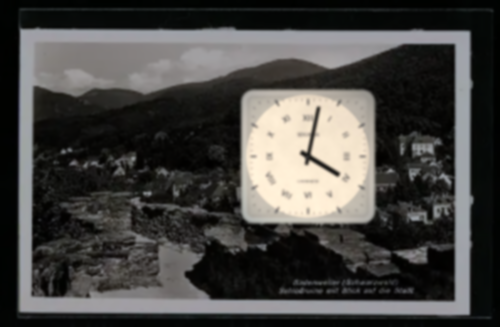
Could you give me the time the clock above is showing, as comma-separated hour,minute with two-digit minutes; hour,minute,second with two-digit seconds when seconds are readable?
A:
4,02
